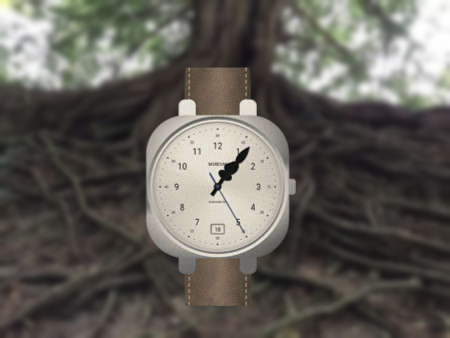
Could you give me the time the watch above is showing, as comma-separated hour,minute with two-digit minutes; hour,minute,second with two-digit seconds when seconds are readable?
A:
1,06,25
